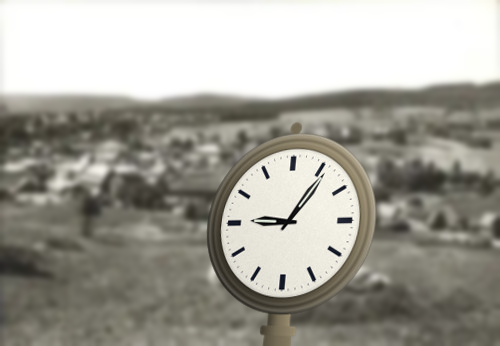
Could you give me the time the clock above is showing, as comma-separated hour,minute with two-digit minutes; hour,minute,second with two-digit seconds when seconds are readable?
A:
9,06
